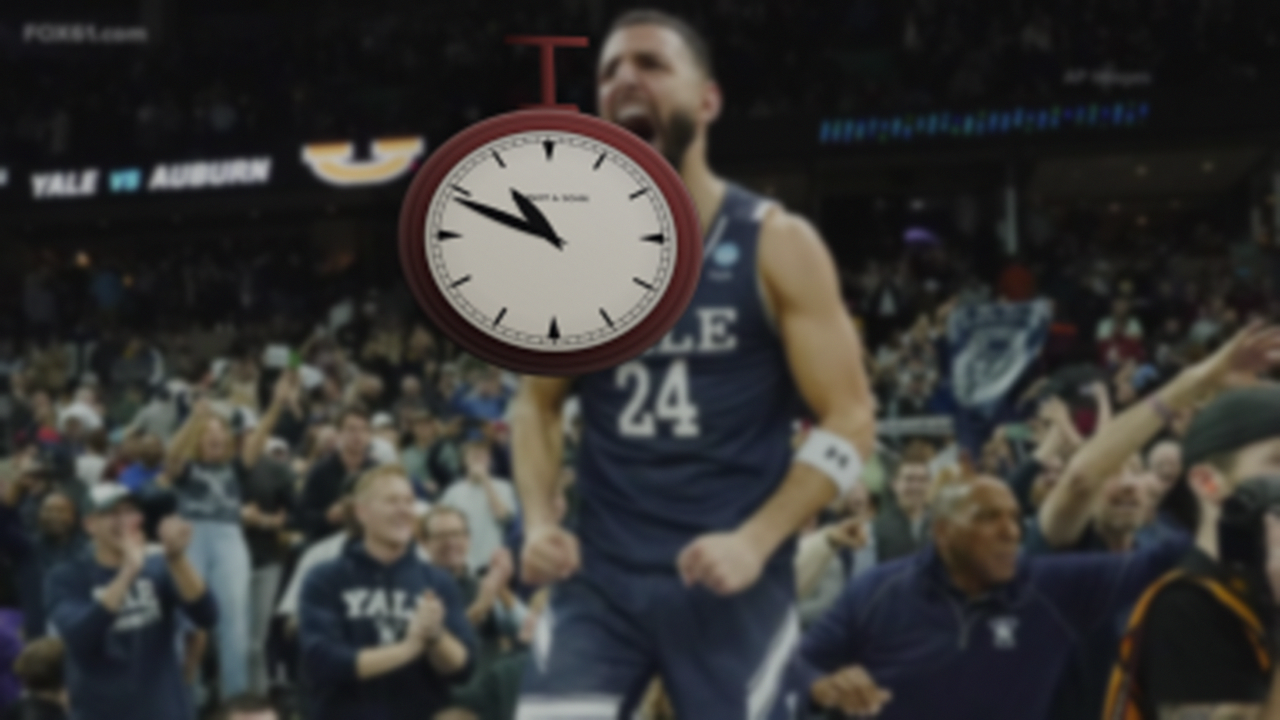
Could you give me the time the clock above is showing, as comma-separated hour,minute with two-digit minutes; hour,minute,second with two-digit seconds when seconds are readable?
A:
10,49
